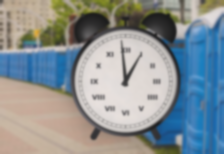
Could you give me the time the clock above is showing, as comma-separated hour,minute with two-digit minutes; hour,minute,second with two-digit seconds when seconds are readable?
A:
12,59
